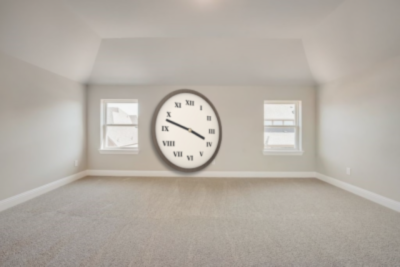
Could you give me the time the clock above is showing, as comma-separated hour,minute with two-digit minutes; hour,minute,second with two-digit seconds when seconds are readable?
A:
3,48
